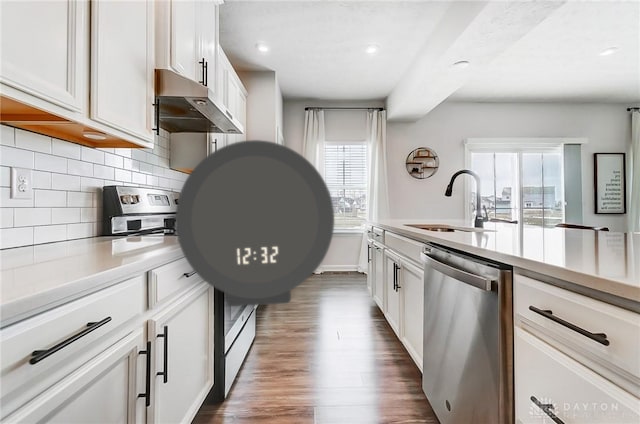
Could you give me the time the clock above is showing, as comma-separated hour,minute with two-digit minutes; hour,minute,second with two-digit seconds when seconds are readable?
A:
12,32
